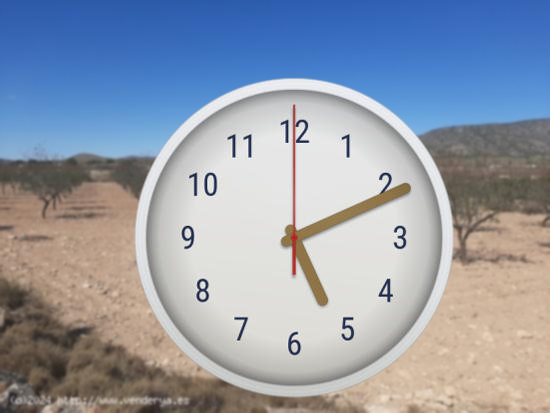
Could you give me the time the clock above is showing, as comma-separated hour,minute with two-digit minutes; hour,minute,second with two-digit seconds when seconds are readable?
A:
5,11,00
